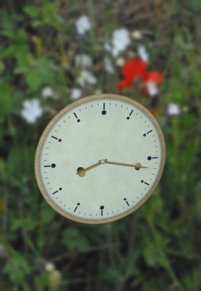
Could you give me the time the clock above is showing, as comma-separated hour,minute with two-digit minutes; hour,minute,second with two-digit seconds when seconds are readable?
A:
8,17
